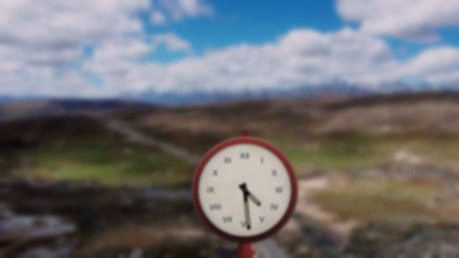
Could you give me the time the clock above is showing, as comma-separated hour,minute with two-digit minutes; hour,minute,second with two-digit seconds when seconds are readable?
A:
4,29
